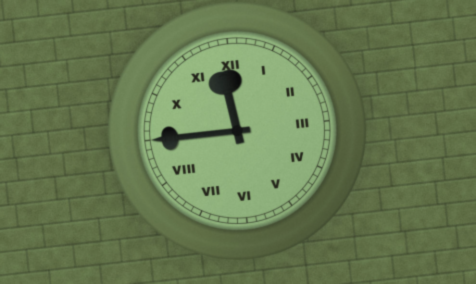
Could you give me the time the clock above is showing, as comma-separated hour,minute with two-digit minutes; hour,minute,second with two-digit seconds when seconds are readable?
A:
11,45
